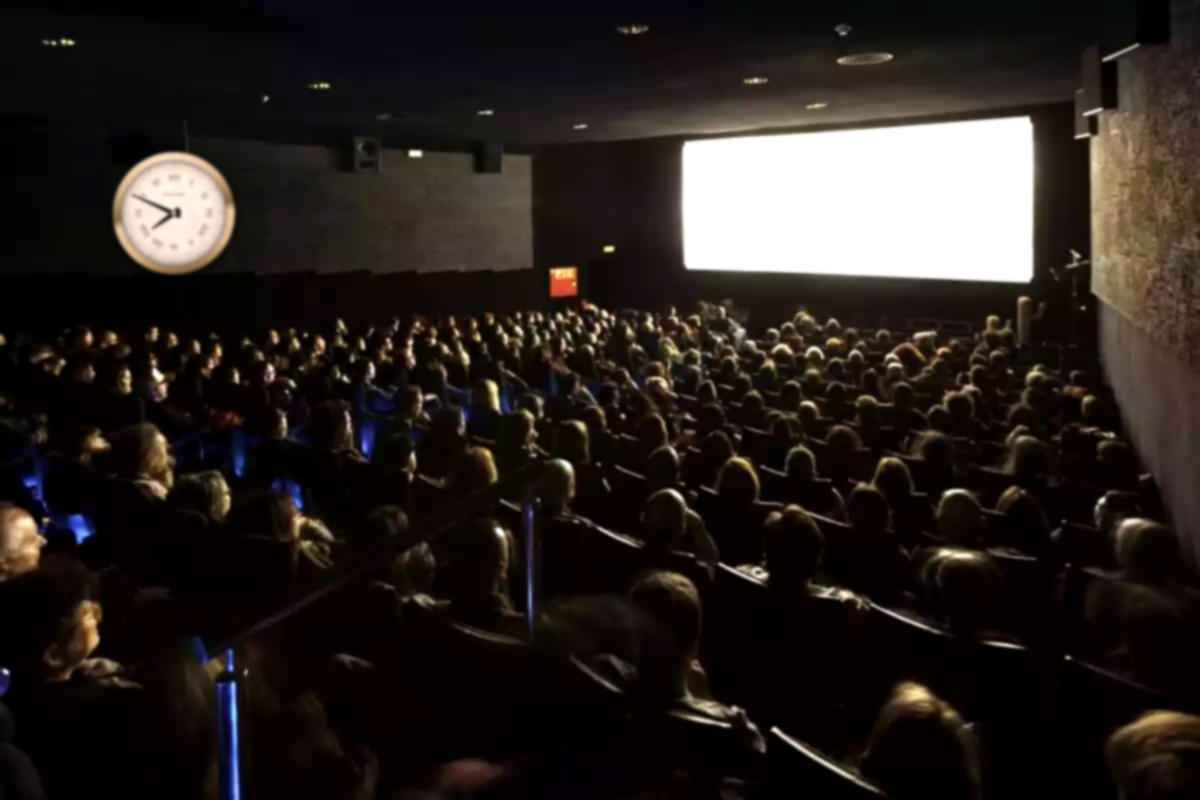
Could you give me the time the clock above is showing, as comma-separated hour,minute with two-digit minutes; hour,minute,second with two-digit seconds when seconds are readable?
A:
7,49
